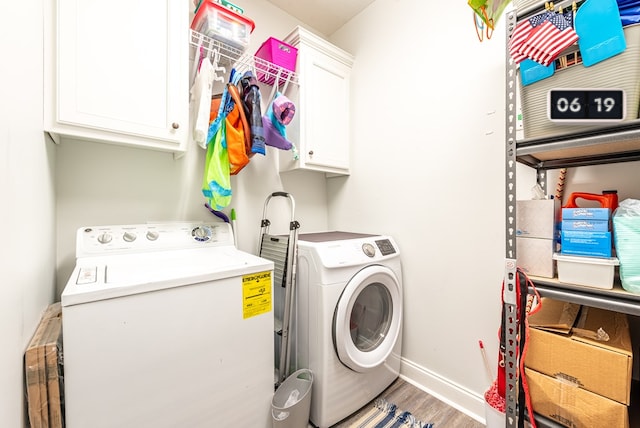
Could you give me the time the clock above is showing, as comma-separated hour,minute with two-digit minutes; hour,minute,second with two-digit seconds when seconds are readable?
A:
6,19
